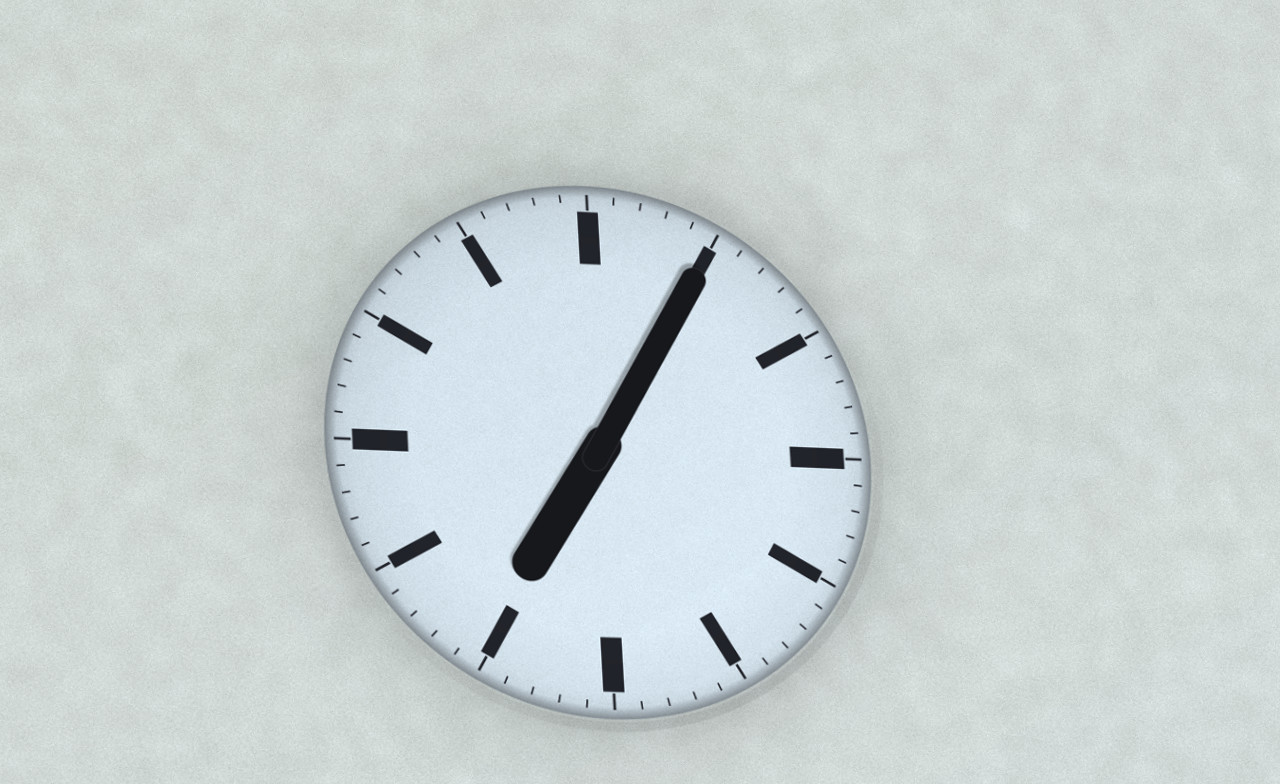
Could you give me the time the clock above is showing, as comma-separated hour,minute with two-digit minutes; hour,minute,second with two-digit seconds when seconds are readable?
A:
7,05
